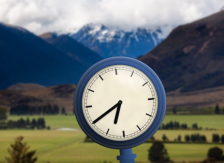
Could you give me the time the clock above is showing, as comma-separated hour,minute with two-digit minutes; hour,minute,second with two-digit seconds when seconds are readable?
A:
6,40
